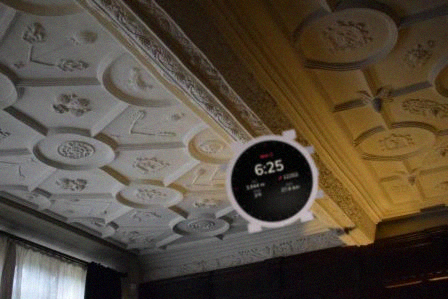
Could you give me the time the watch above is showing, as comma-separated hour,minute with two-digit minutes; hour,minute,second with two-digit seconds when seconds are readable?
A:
6,25
